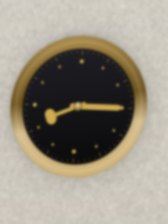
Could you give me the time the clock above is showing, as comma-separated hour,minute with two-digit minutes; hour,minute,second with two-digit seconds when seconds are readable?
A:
8,15
